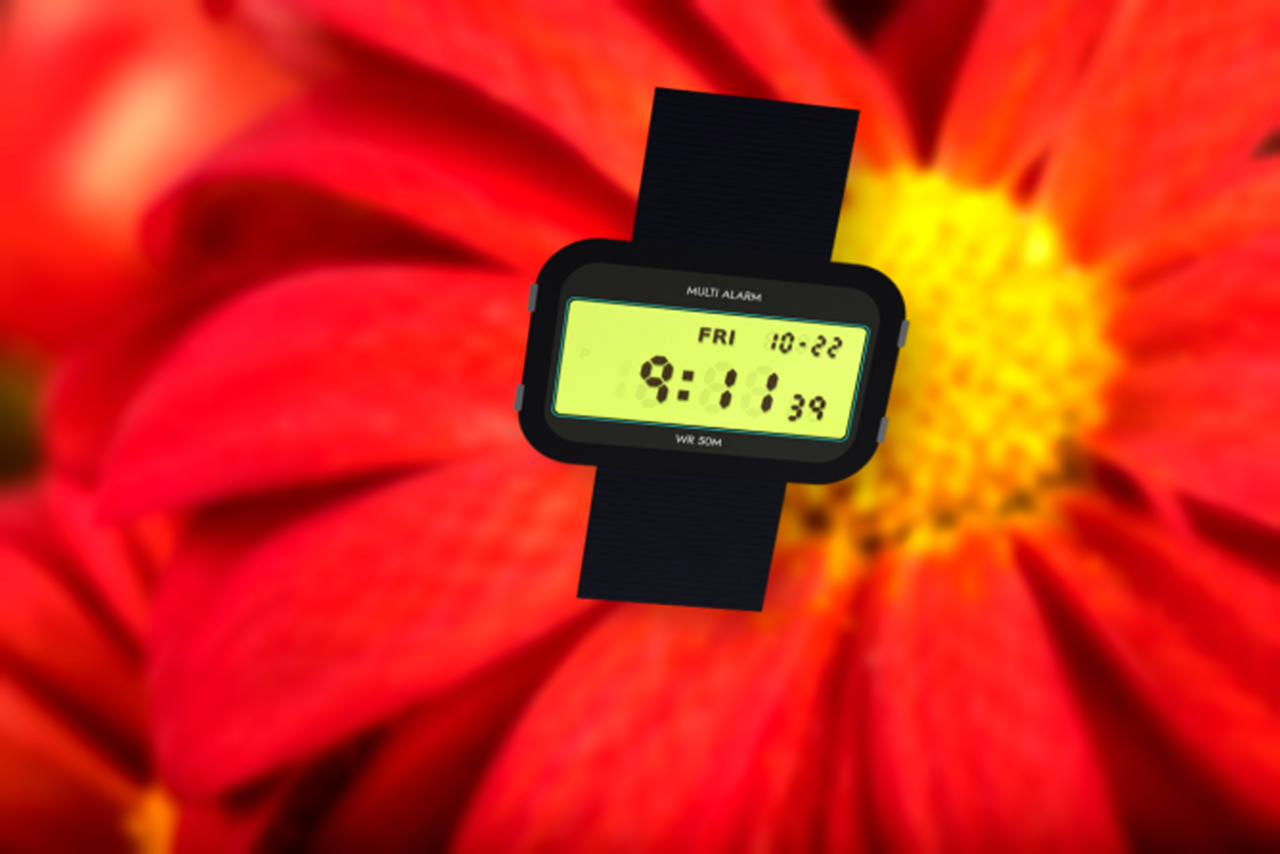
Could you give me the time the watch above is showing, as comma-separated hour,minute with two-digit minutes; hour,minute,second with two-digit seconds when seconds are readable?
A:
9,11,39
